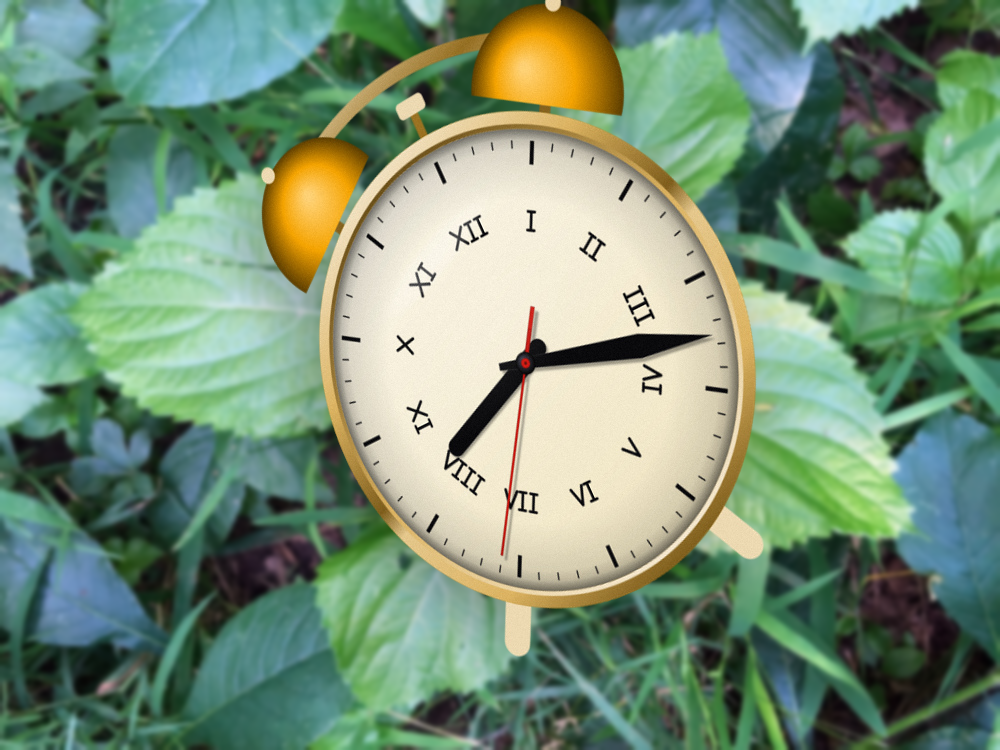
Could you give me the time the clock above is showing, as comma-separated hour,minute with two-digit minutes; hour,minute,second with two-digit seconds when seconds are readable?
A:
8,17,36
